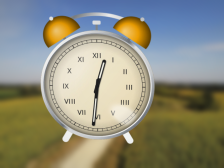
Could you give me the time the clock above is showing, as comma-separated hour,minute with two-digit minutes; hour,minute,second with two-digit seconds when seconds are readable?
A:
12,31
